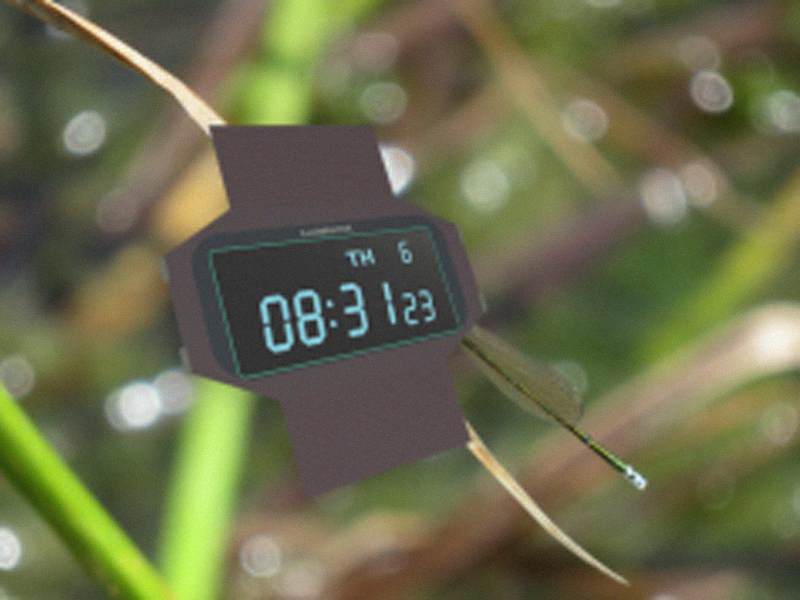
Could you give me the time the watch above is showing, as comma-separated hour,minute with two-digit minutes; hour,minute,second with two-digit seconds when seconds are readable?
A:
8,31,23
